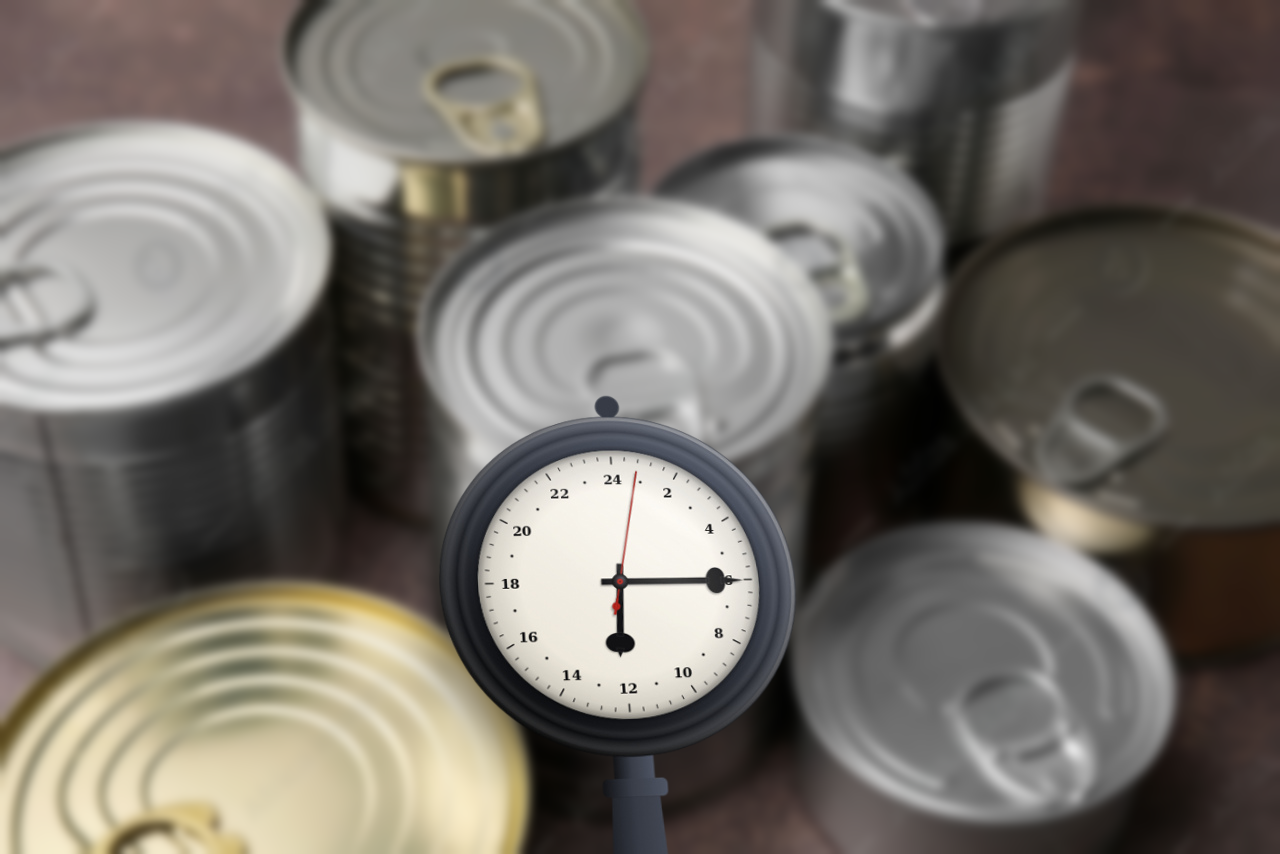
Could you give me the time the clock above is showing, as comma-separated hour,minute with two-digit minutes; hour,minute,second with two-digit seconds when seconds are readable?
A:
12,15,02
